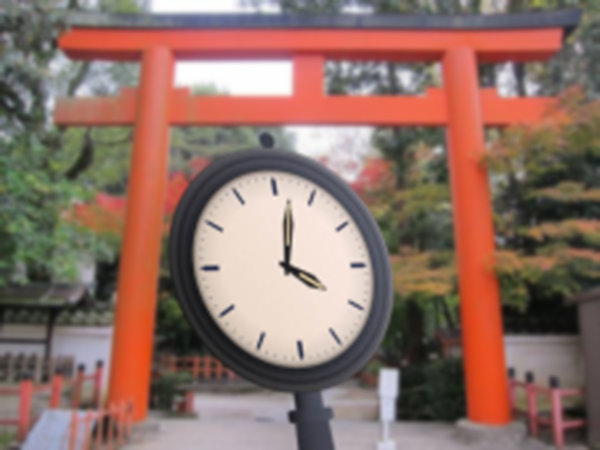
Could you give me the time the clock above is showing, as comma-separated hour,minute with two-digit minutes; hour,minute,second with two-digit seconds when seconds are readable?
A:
4,02
